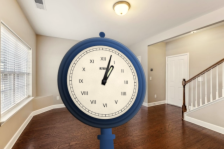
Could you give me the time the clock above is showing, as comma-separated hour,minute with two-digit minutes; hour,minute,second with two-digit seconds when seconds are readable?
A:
1,03
